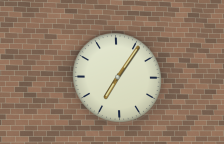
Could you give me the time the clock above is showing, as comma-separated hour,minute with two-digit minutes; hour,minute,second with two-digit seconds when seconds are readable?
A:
7,06
